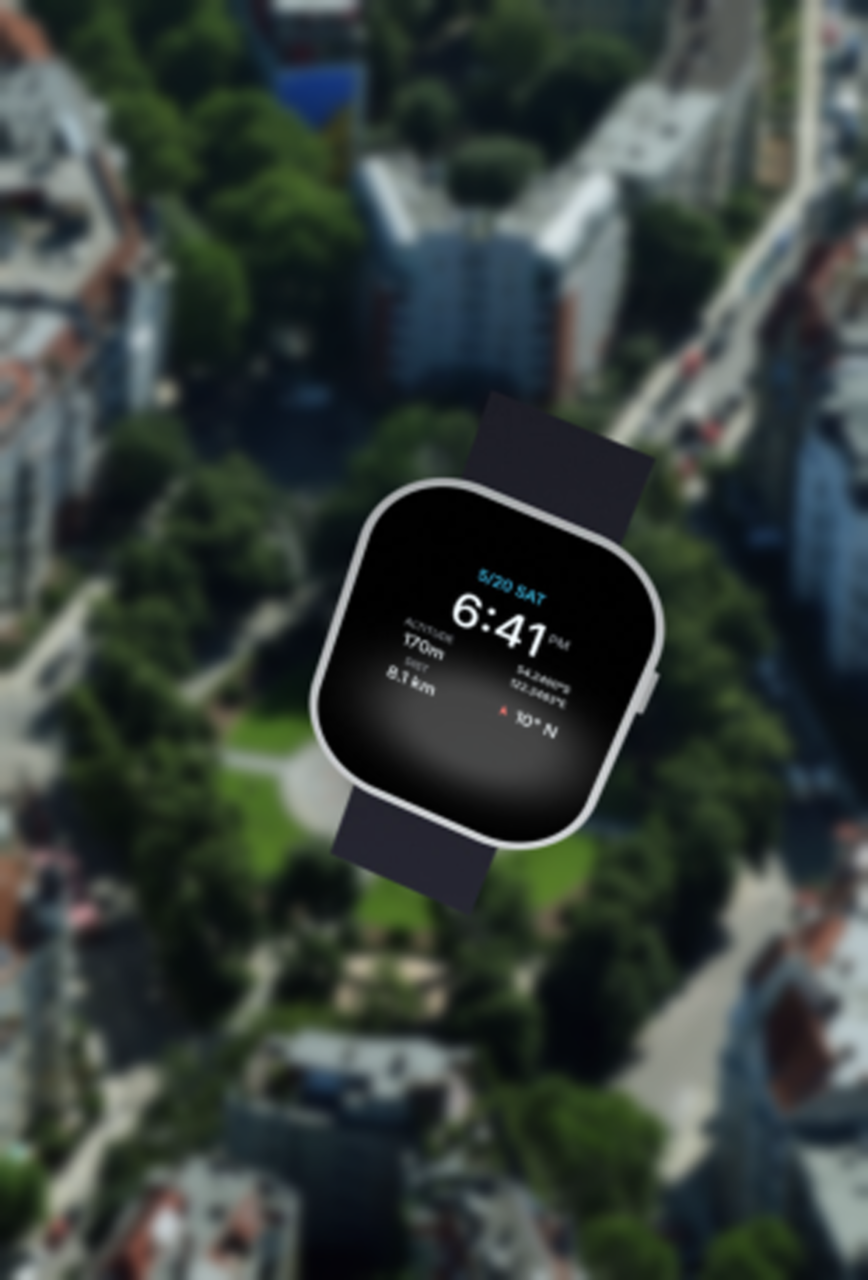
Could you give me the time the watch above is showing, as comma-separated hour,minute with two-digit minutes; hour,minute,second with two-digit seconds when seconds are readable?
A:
6,41
